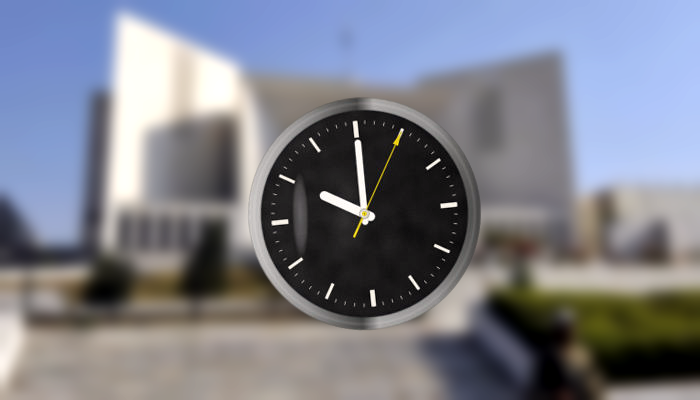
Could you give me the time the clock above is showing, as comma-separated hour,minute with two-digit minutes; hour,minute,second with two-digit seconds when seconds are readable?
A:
10,00,05
